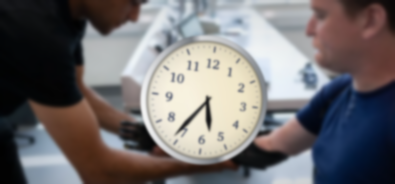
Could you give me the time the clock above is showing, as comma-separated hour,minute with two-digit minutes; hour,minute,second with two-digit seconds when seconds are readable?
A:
5,36
